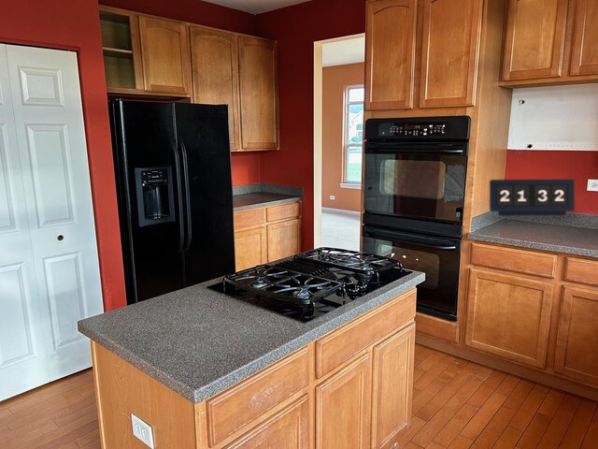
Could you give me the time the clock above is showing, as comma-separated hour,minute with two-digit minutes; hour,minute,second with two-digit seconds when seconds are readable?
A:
21,32
